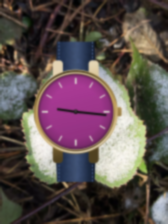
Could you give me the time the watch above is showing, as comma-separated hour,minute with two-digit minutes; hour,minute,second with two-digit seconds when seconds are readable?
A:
9,16
